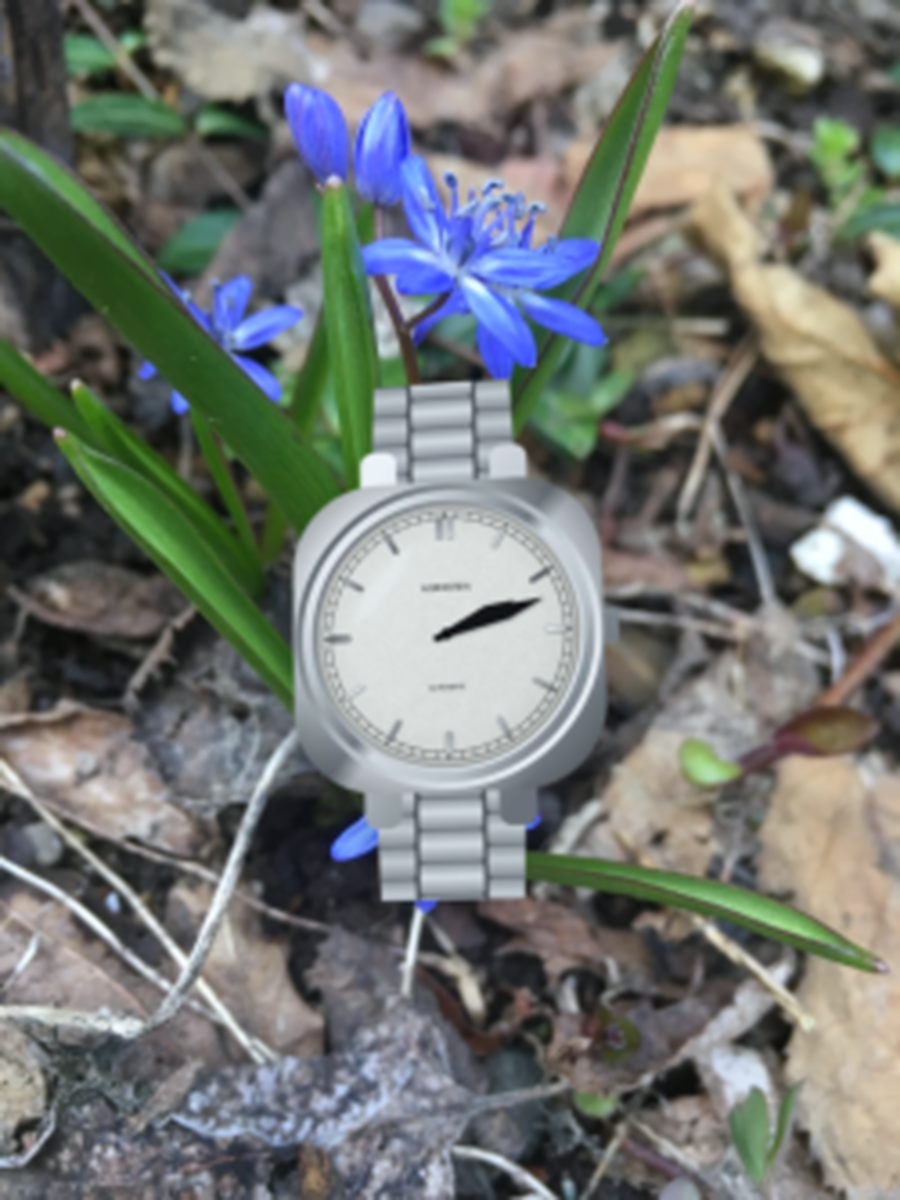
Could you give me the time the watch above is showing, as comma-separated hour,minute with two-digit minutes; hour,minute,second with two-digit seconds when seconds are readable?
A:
2,12
